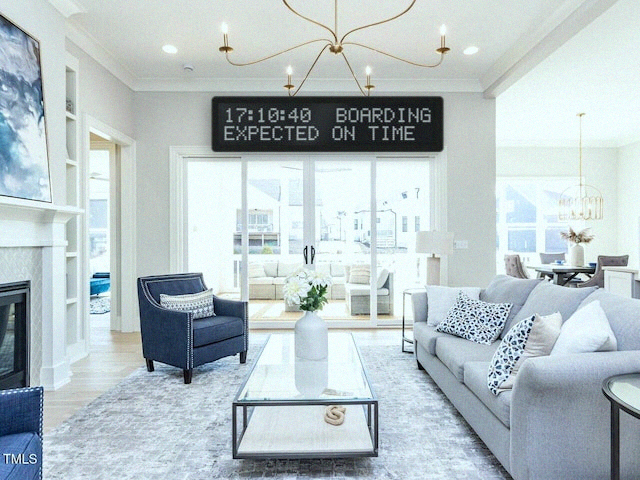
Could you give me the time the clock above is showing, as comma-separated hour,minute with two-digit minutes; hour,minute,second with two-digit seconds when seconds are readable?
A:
17,10,40
